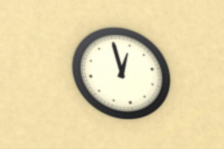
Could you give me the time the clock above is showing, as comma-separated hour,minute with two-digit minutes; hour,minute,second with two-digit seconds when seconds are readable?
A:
1,00
